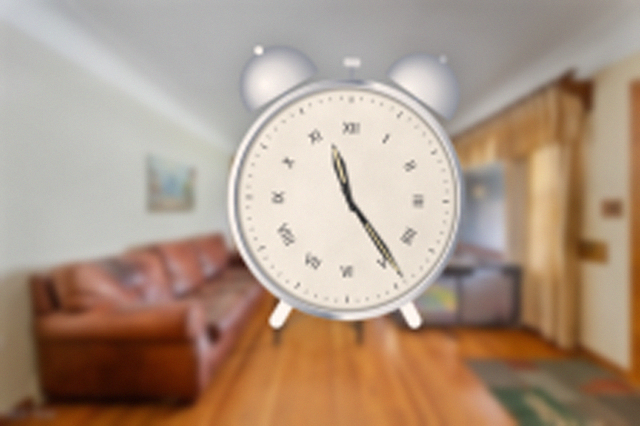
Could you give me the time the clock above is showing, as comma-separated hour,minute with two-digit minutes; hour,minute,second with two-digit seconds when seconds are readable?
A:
11,24
